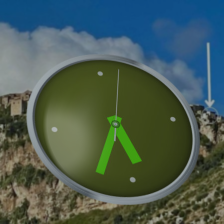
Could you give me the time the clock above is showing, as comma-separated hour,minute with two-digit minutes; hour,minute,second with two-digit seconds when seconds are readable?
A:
5,35,03
